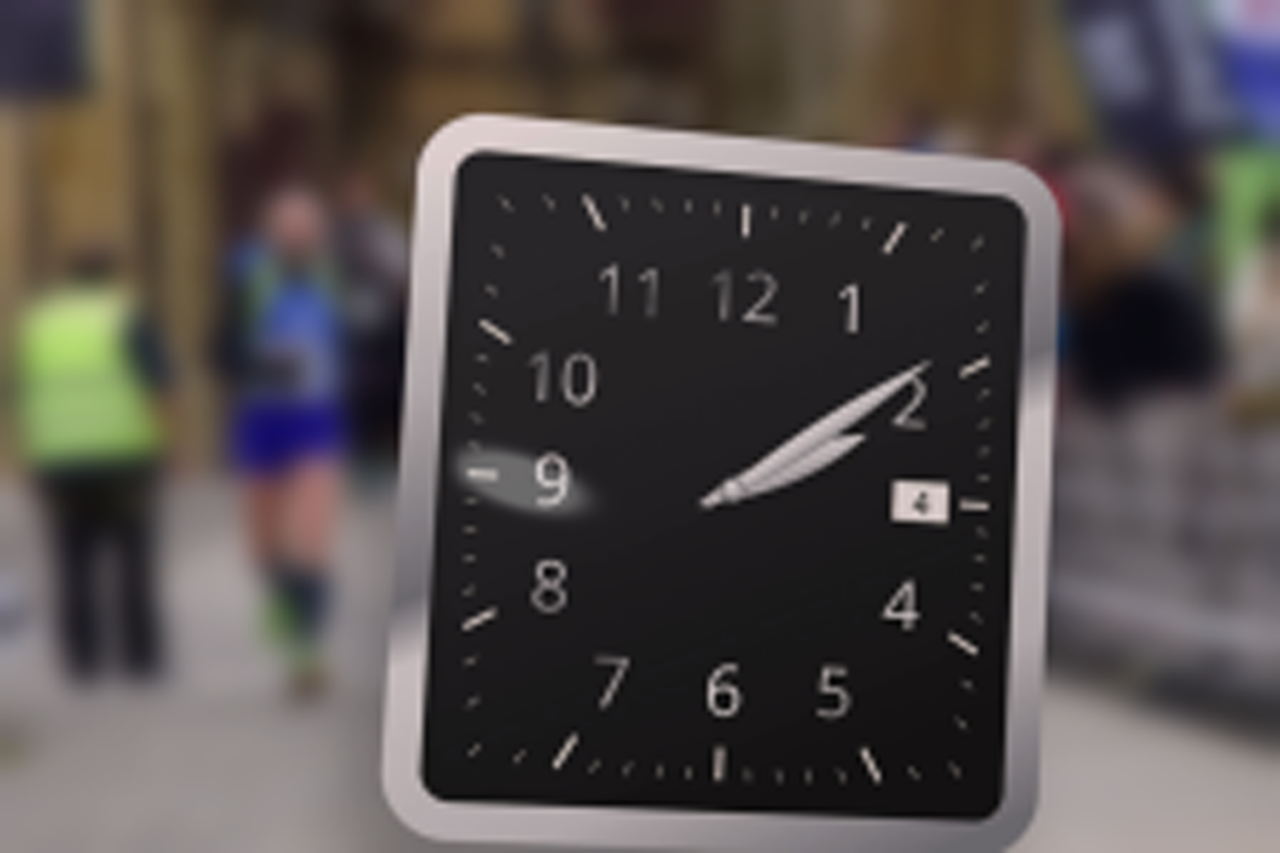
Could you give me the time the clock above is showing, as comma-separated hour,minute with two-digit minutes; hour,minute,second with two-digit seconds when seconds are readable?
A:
2,09
